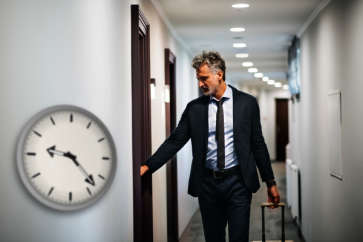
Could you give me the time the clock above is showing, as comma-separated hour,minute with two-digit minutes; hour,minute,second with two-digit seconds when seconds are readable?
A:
9,23
